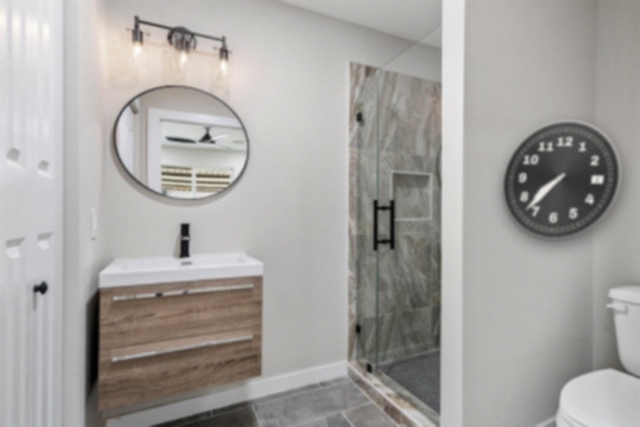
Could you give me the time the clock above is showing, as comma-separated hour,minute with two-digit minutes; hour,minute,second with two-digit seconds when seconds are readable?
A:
7,37
